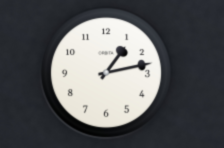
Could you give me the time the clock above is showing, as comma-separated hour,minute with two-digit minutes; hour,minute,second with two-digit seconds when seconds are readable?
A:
1,13
